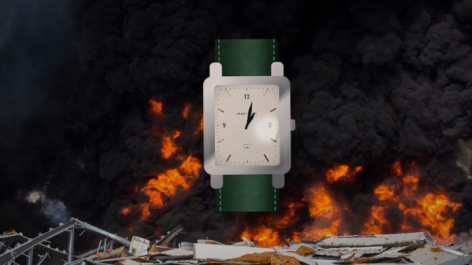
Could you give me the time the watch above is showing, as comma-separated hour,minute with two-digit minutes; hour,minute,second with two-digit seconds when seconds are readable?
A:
1,02
